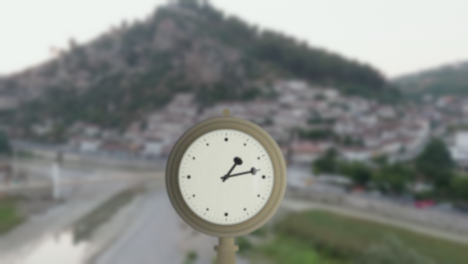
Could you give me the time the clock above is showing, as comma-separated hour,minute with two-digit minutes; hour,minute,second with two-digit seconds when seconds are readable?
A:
1,13
